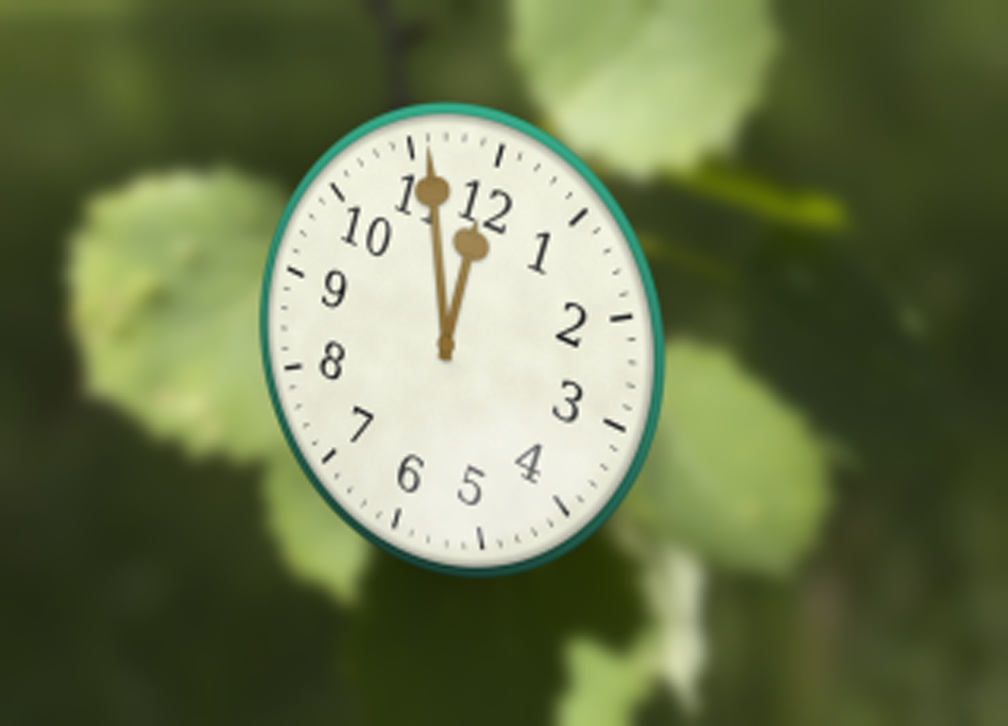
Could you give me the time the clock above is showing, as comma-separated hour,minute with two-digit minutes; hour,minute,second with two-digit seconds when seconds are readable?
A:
11,56
